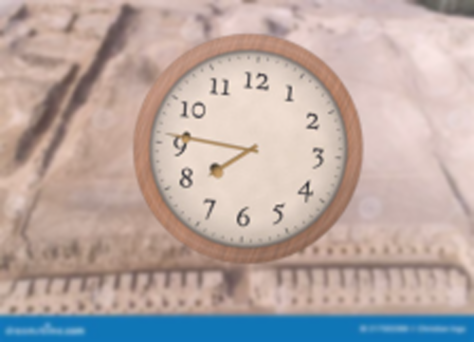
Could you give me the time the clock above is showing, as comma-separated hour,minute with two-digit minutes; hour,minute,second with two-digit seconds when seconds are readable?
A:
7,46
